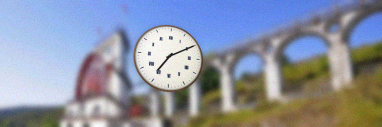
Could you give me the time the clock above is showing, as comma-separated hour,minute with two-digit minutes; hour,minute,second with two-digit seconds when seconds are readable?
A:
7,10
